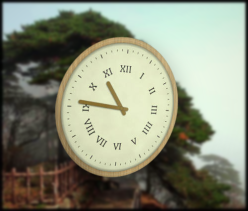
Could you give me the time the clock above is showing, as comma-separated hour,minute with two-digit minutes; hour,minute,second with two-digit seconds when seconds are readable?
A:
10,46
